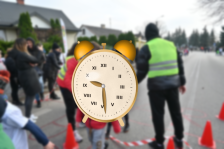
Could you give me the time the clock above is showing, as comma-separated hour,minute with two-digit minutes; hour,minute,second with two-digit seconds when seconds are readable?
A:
9,29
